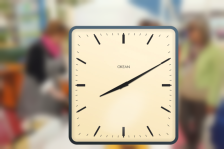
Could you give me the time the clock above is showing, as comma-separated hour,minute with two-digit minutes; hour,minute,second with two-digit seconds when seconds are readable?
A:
8,10
